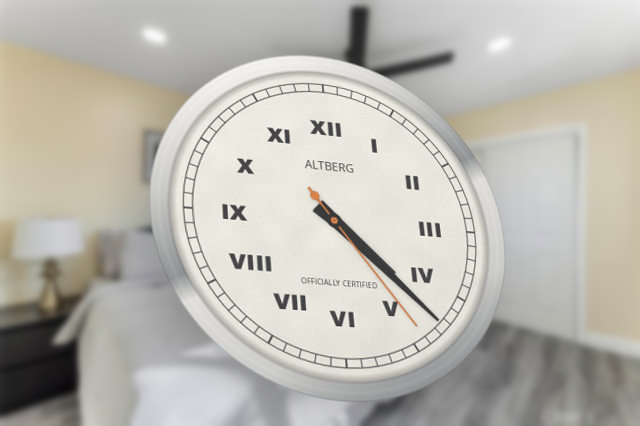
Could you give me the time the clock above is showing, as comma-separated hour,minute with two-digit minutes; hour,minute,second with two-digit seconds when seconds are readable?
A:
4,22,24
